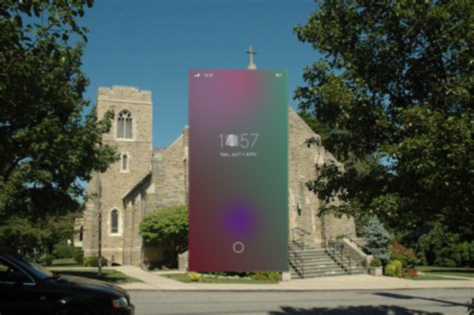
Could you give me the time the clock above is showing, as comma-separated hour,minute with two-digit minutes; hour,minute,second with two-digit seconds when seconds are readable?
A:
14,57
